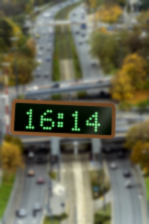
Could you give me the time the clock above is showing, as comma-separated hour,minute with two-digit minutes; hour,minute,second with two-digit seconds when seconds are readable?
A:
16,14
